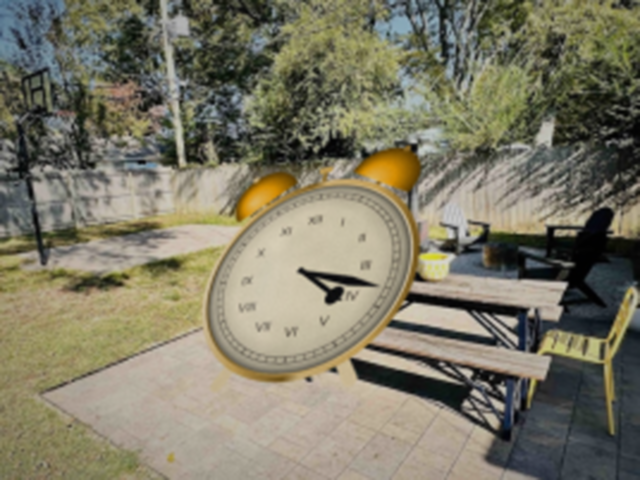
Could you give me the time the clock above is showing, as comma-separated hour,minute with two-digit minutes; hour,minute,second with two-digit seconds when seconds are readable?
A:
4,18
